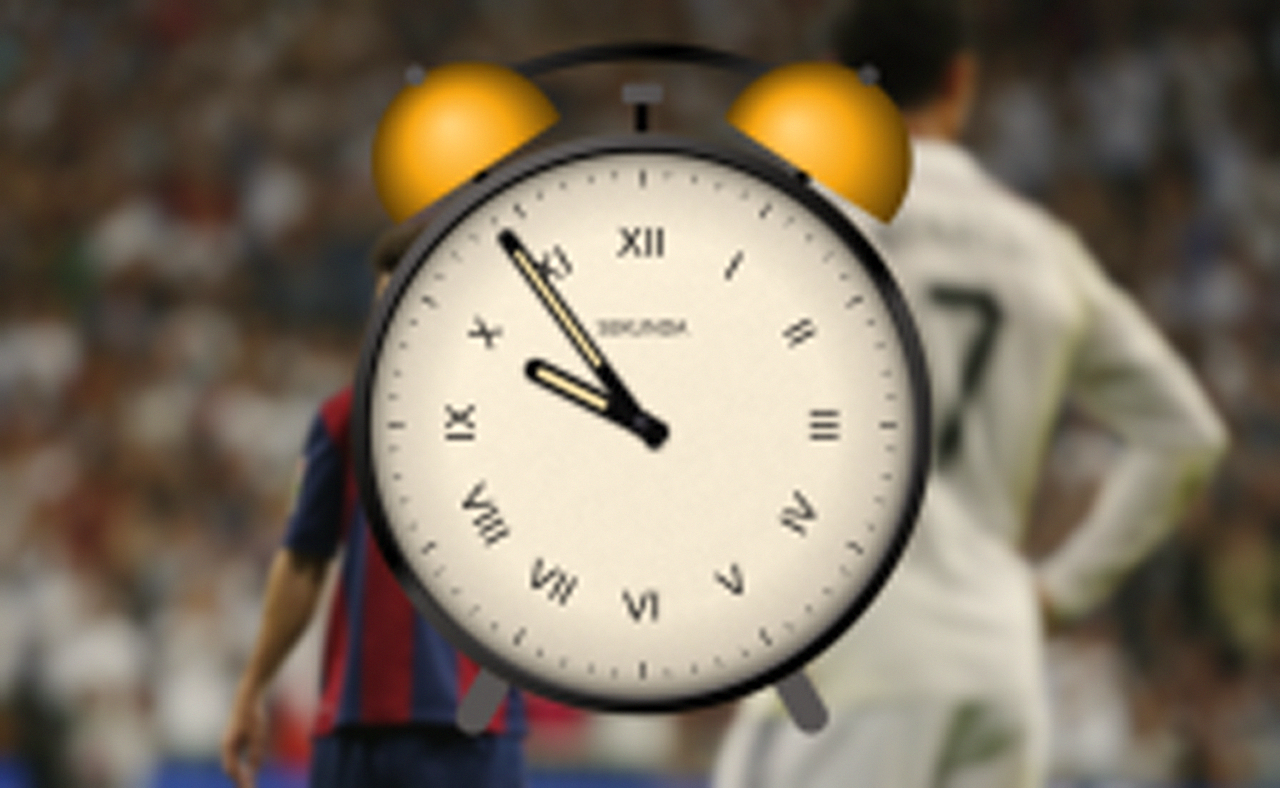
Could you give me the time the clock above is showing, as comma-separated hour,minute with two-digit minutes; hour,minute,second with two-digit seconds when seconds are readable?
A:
9,54
